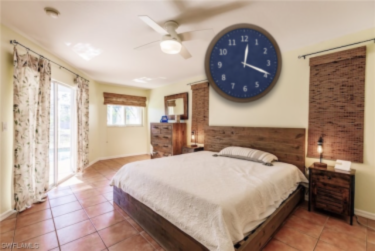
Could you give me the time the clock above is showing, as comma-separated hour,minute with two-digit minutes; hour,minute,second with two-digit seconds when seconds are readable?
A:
12,19
